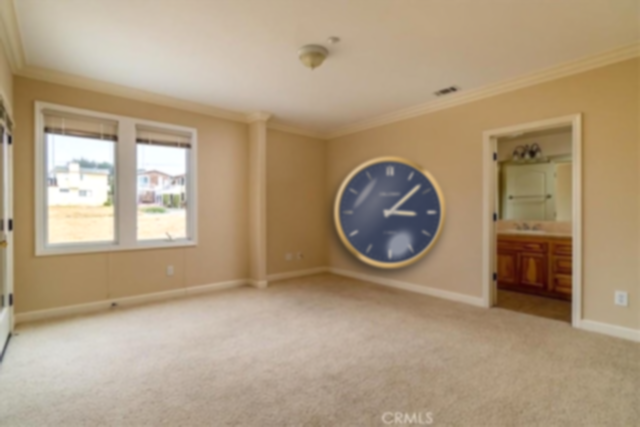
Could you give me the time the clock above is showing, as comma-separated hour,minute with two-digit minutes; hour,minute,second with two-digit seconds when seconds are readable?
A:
3,08
